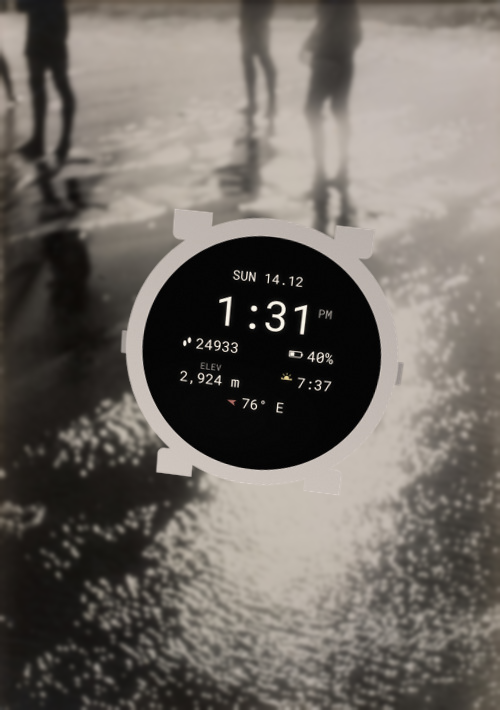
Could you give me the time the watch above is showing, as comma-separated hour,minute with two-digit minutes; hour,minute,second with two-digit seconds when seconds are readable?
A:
1,31
